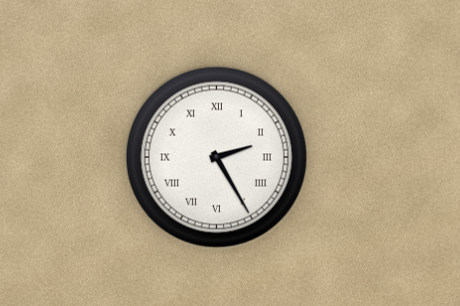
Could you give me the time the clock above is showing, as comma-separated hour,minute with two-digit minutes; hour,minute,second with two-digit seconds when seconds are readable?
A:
2,25
